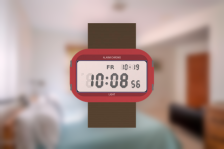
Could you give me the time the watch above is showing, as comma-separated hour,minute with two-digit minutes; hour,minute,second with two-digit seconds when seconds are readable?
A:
10,08,56
